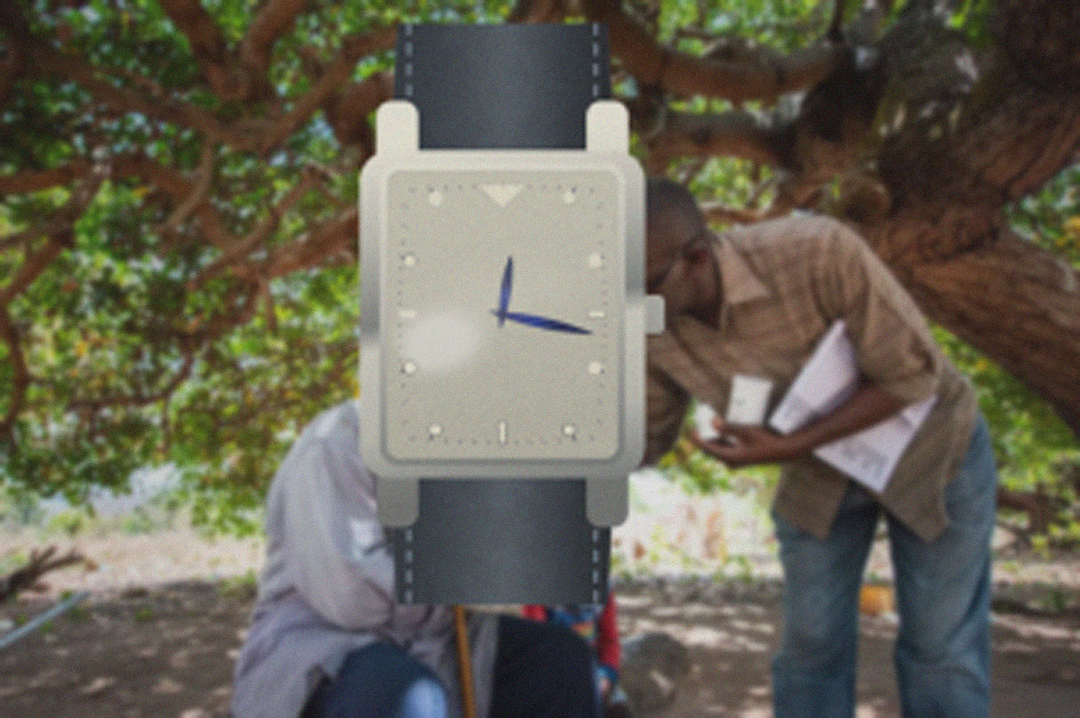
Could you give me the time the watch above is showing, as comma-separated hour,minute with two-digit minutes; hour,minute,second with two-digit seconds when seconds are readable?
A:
12,17
